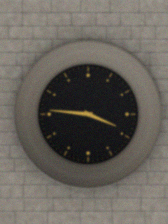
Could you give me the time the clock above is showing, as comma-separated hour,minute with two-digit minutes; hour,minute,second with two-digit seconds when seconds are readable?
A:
3,46
